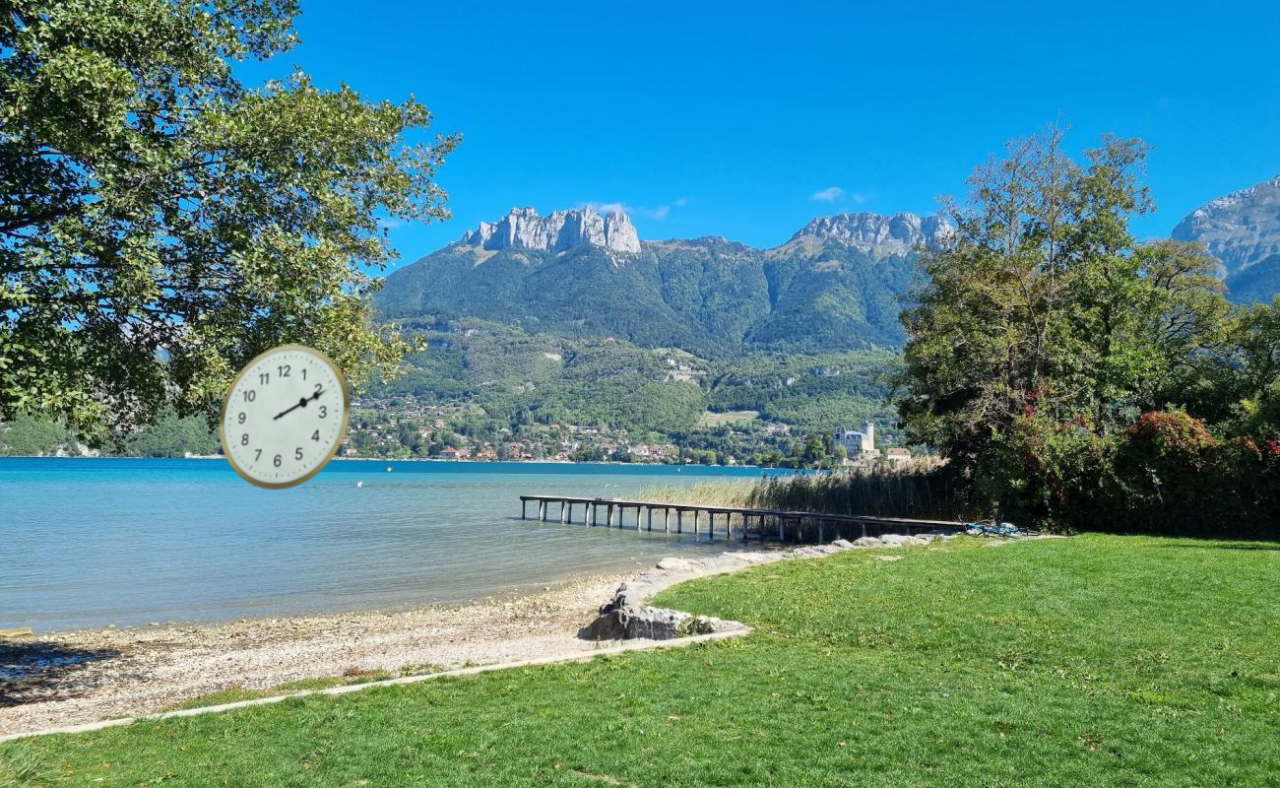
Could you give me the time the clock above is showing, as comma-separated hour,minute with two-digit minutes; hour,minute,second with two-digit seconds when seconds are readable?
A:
2,11
